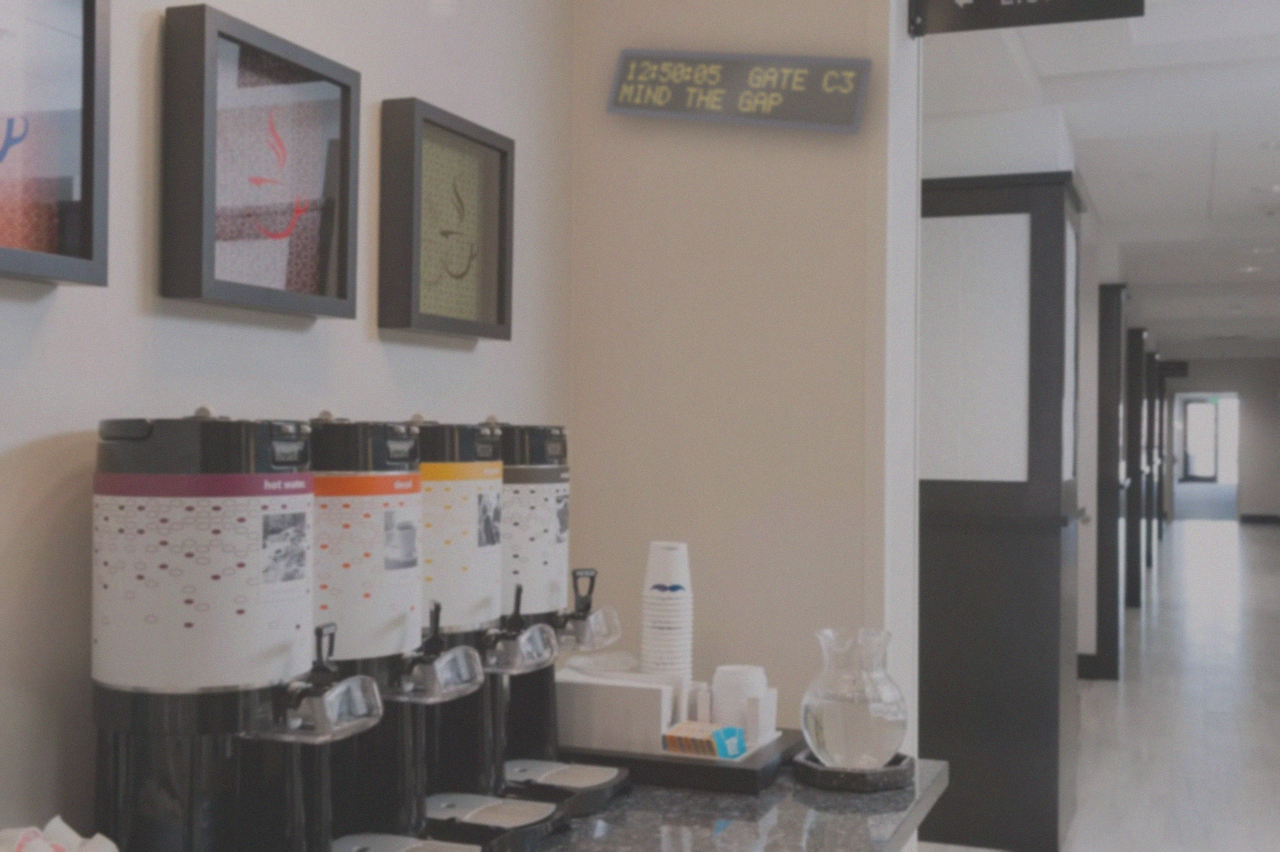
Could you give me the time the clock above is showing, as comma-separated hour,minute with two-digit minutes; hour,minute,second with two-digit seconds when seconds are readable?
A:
12,50,05
